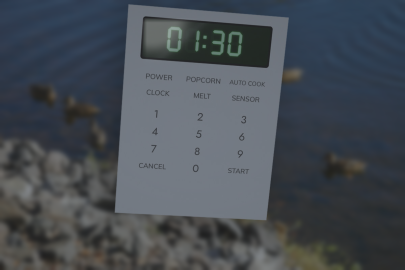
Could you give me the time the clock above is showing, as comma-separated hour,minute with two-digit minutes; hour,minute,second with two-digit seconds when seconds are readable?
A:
1,30
